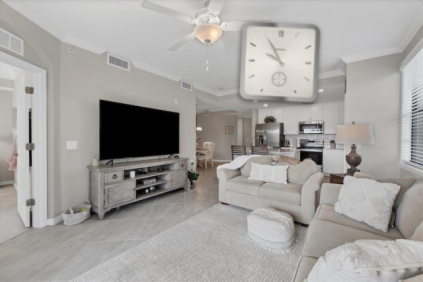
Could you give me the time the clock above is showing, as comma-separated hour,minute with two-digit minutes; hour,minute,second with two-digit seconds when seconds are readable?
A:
9,55
